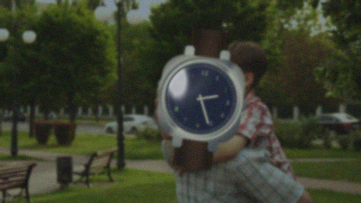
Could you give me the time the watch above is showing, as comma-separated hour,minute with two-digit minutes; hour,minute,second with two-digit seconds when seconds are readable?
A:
2,26
